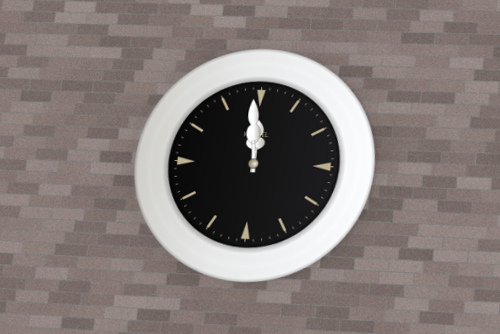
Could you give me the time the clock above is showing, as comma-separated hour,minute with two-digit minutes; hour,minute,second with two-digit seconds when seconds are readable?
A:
11,59
